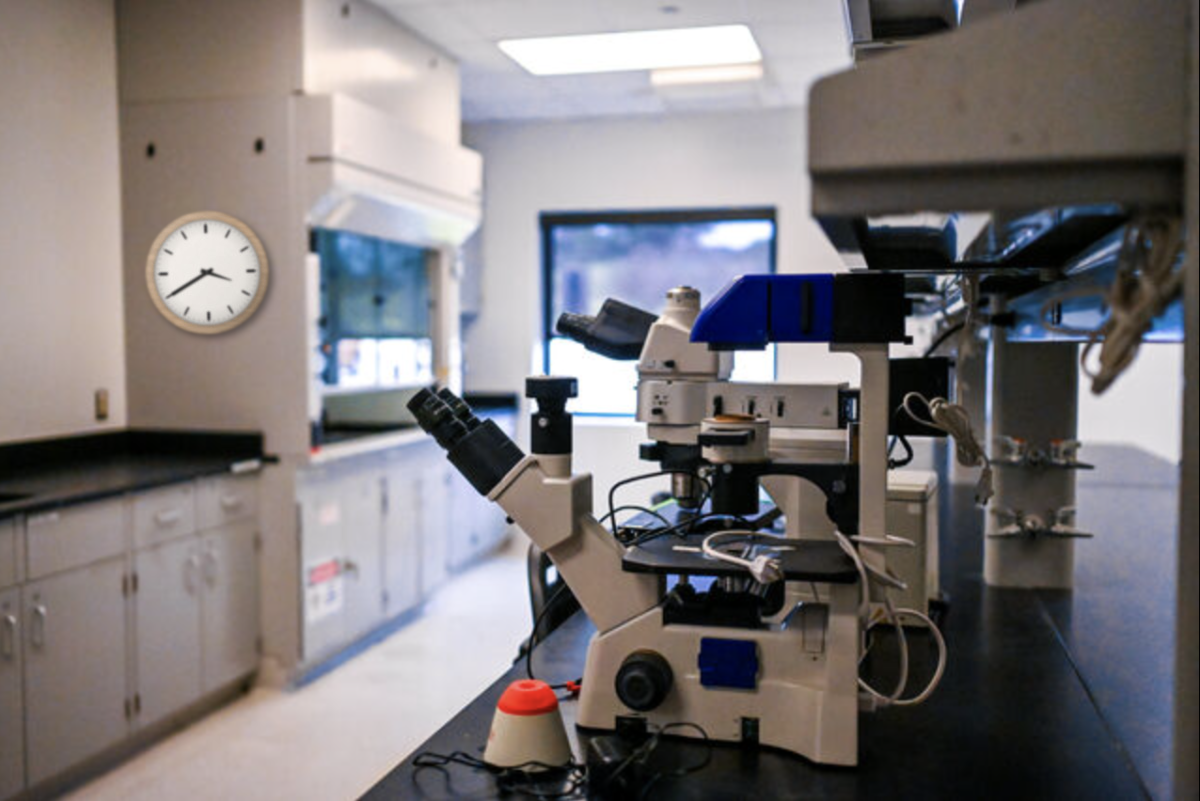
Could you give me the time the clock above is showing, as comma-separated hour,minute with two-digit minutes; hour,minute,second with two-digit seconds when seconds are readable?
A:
3,40
